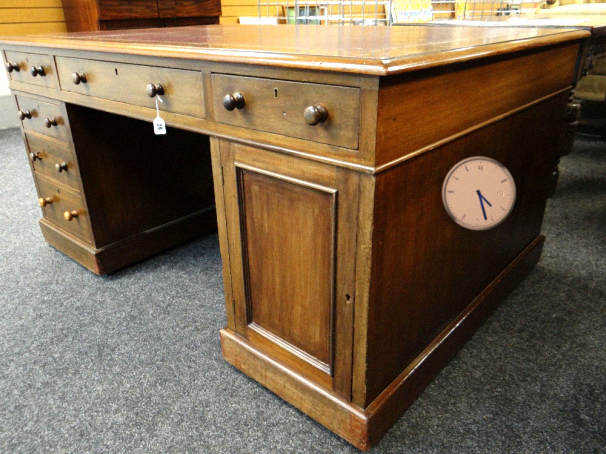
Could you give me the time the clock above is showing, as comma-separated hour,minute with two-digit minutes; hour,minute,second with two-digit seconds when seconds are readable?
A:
4,27
